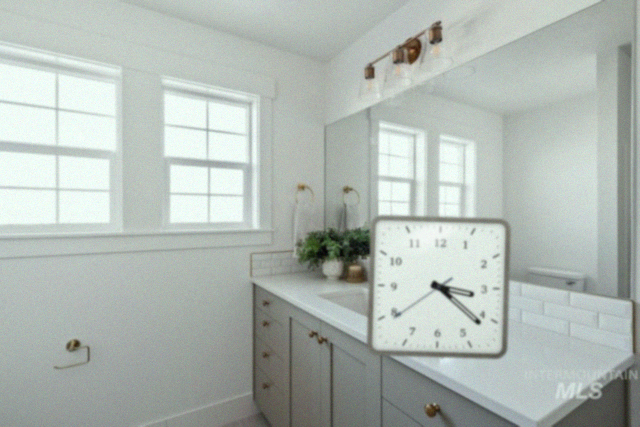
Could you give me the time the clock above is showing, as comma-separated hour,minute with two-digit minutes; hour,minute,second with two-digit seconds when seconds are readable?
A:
3,21,39
